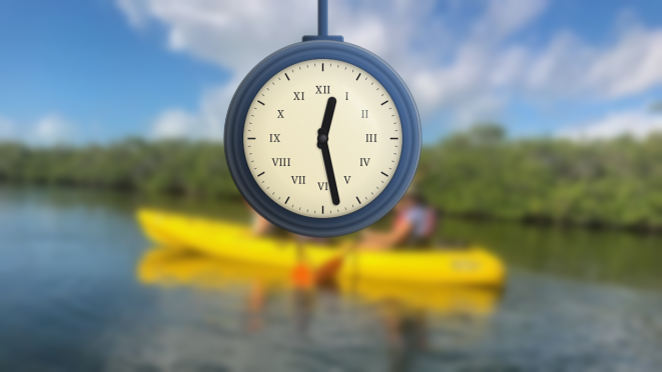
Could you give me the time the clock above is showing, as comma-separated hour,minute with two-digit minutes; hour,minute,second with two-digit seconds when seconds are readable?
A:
12,28
